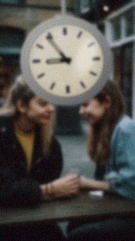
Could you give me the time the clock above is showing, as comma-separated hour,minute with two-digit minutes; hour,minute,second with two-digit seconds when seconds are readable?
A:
8,54
